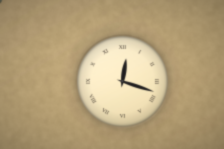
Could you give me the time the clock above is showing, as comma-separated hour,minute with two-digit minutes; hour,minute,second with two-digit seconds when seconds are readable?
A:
12,18
